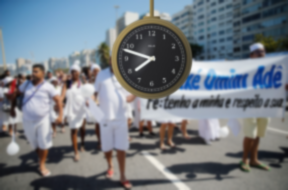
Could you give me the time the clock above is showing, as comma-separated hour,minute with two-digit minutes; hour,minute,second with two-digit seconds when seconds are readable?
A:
7,48
